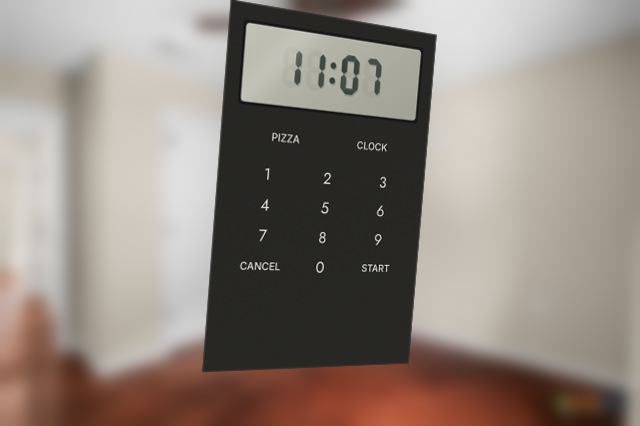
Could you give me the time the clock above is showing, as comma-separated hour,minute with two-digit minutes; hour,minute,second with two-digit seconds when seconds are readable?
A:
11,07
